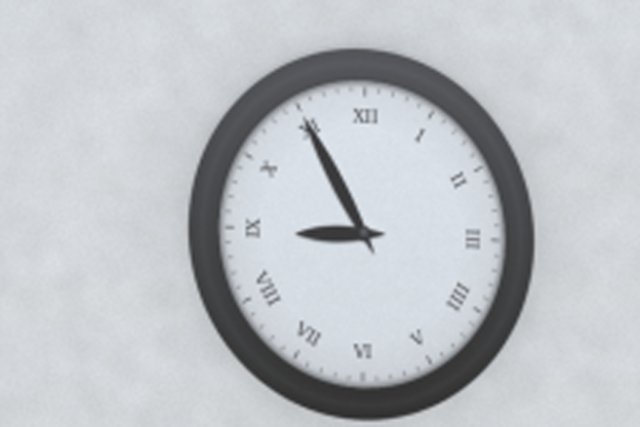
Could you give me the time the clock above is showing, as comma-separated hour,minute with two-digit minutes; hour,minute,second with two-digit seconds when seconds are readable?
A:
8,55
